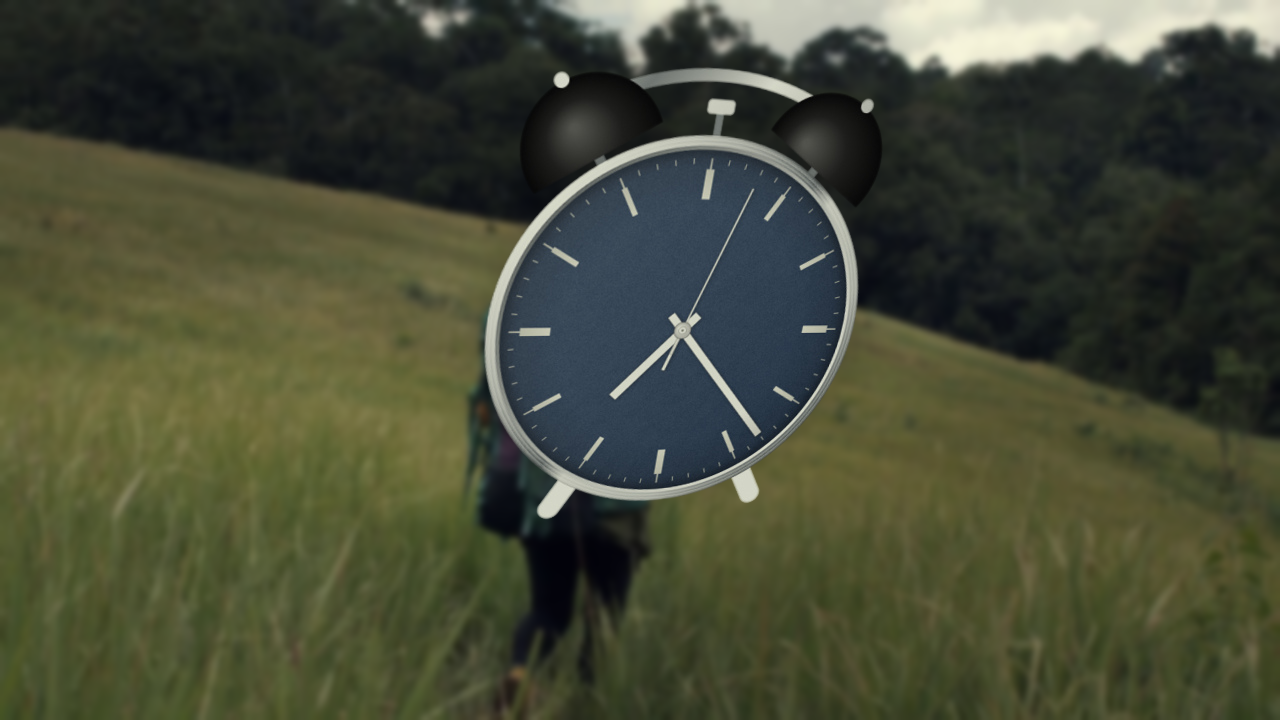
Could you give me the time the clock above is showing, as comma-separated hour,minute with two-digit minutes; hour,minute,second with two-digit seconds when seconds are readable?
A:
7,23,03
